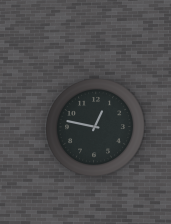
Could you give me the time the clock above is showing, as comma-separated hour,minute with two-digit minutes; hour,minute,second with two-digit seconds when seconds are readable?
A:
12,47
